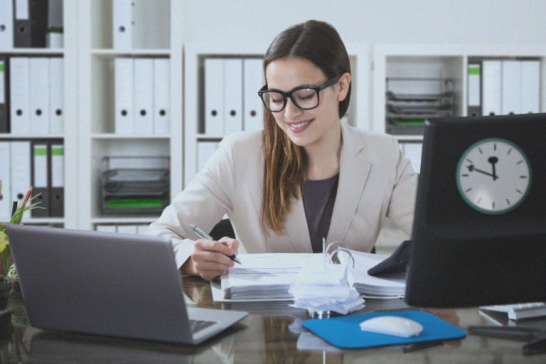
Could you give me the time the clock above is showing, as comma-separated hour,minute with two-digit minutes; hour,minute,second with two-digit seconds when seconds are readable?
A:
11,48
